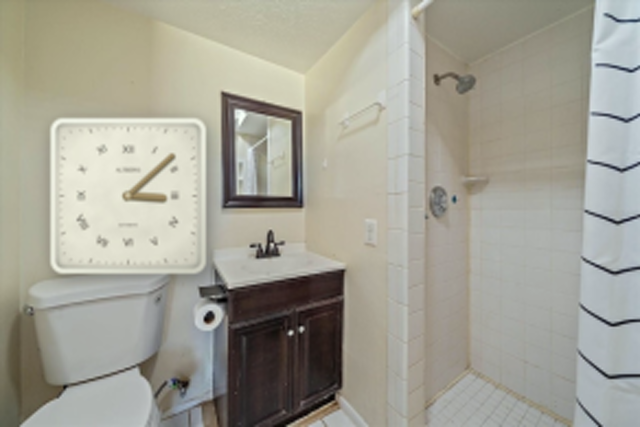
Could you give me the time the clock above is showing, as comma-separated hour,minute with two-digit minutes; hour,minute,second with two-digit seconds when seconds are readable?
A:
3,08
